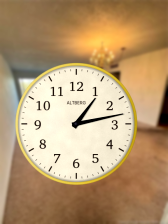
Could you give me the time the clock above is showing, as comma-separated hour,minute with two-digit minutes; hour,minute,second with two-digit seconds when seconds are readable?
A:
1,13
